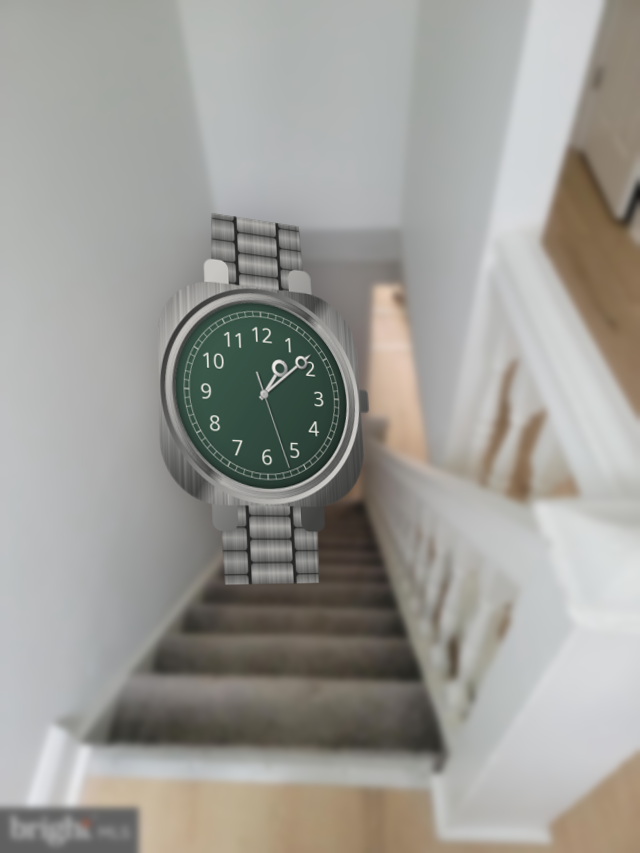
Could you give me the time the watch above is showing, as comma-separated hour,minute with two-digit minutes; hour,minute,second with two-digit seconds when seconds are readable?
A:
1,08,27
